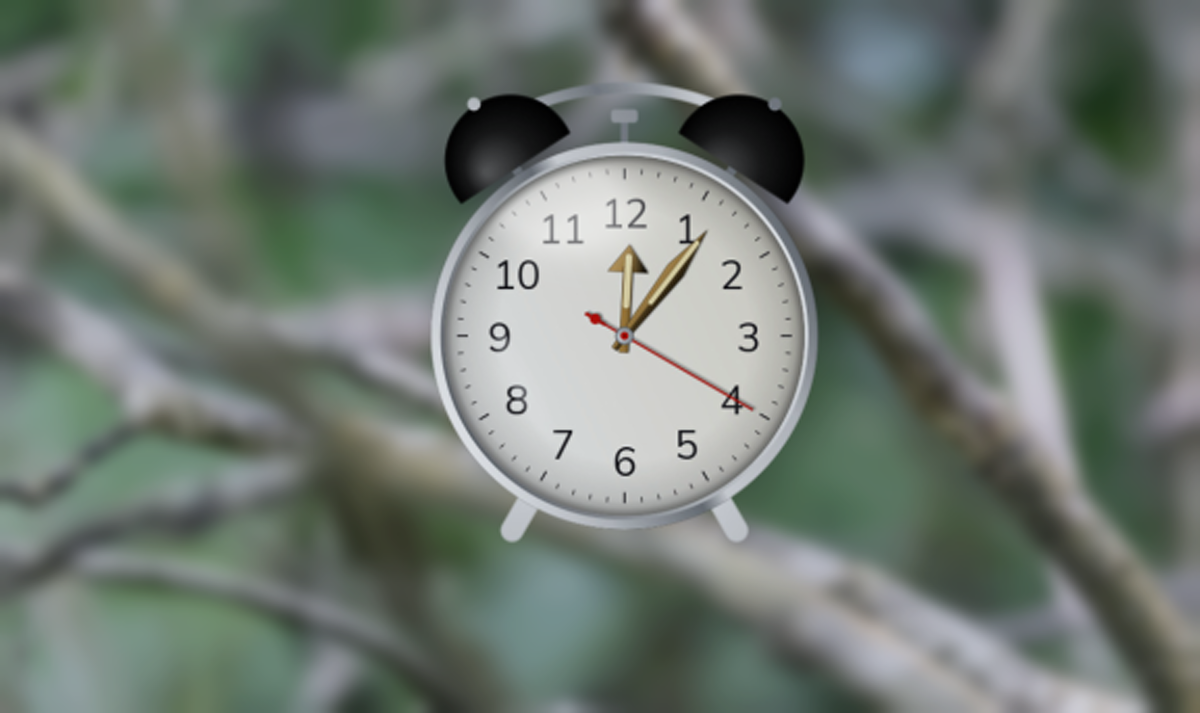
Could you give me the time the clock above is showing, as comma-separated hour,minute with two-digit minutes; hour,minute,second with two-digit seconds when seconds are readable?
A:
12,06,20
